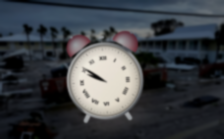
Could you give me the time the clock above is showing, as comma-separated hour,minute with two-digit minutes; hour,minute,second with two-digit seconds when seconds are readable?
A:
9,51
